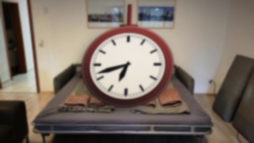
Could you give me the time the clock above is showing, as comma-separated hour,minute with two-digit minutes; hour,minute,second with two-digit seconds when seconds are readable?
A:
6,42
